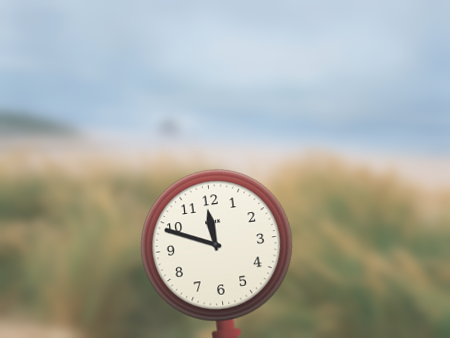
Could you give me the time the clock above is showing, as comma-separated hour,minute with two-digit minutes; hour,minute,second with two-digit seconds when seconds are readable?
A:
11,49
